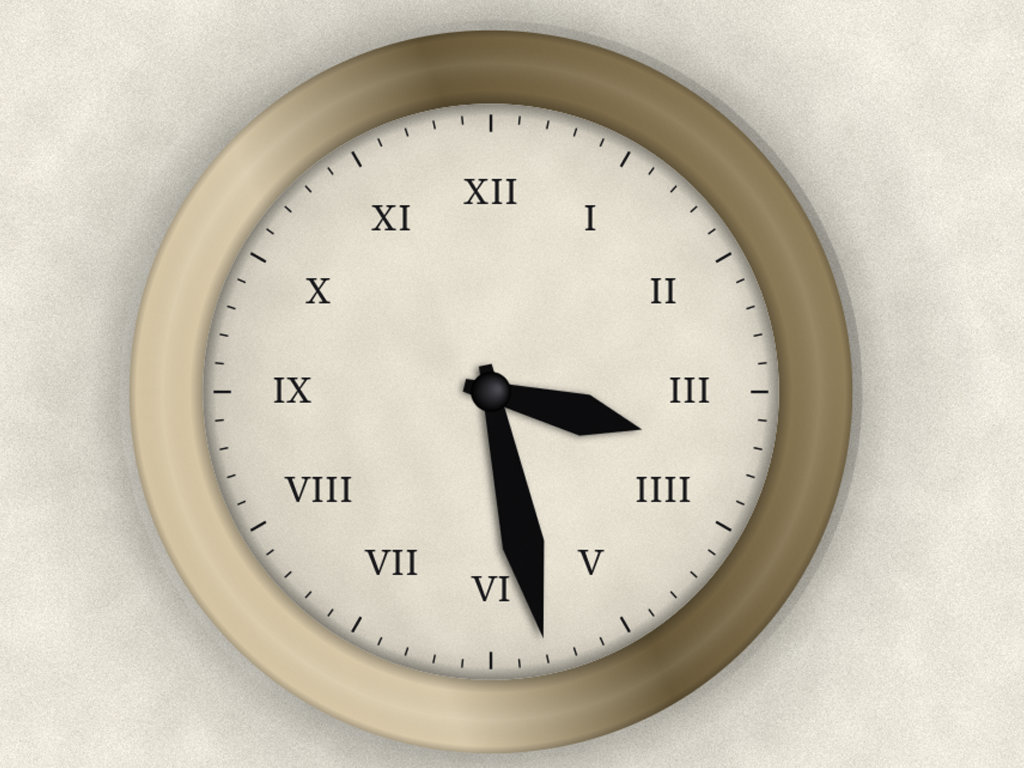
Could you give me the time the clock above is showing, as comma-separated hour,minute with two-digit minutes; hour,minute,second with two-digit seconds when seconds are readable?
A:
3,28
